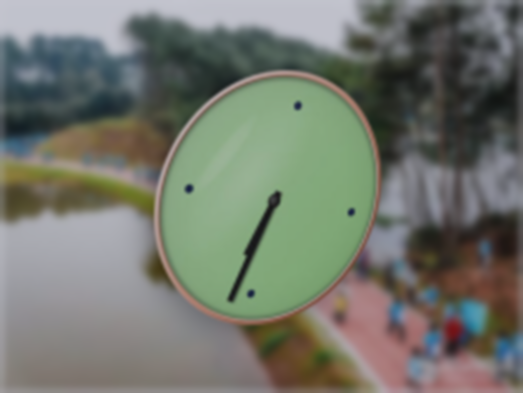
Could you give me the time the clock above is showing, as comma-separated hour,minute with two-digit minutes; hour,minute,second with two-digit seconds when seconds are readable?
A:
6,32
